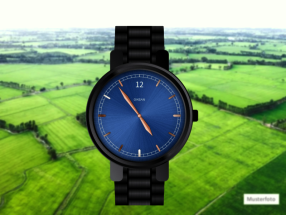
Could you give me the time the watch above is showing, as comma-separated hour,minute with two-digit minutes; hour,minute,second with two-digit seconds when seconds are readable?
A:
4,54
